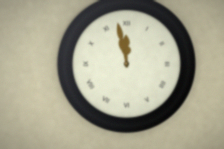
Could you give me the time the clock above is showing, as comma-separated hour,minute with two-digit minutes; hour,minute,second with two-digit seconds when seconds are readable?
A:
11,58
